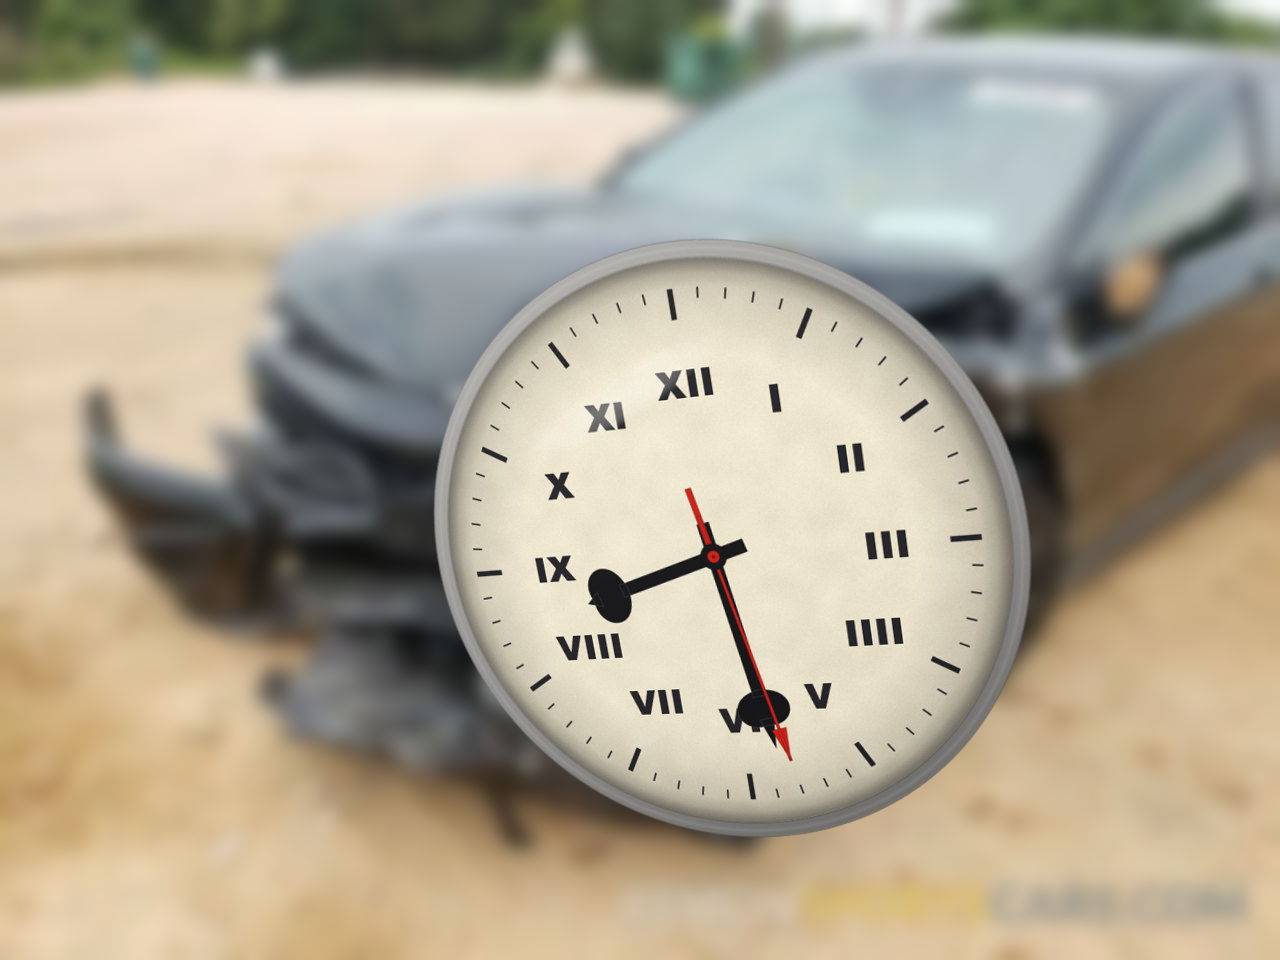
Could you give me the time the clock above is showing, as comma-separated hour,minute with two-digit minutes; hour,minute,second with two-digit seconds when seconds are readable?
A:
8,28,28
